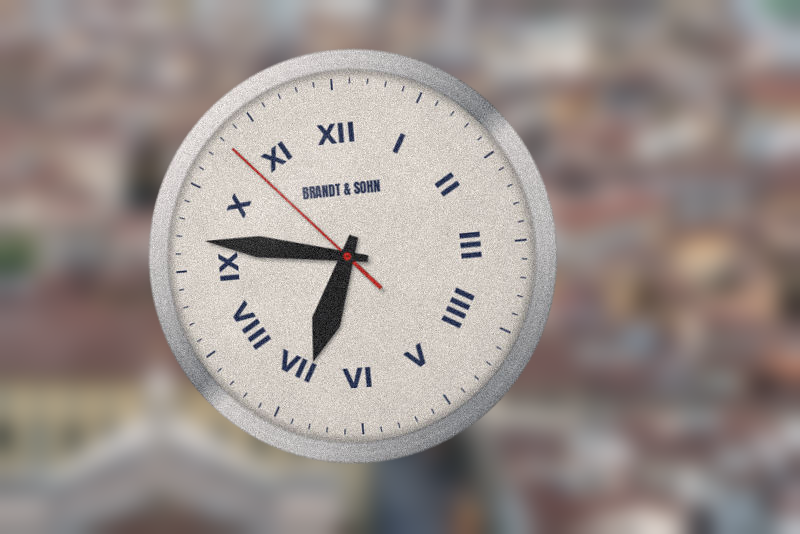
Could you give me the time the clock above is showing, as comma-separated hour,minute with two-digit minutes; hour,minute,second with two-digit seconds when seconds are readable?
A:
6,46,53
